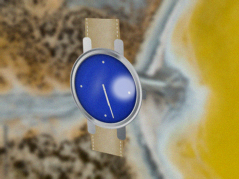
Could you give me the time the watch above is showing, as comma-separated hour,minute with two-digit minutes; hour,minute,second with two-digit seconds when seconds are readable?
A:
5,27
